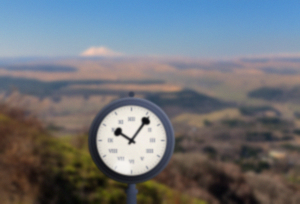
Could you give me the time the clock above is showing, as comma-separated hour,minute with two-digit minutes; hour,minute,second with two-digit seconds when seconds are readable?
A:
10,06
